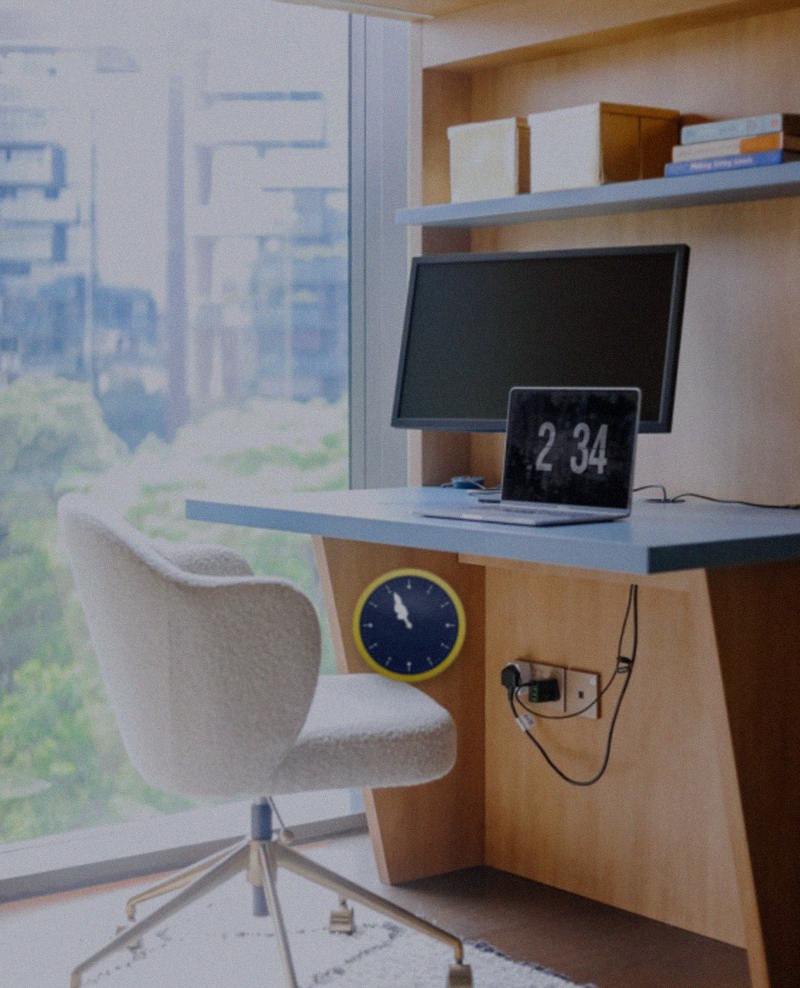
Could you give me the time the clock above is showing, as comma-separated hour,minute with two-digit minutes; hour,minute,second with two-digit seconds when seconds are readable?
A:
10,56
